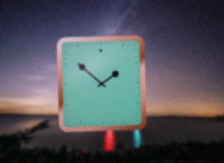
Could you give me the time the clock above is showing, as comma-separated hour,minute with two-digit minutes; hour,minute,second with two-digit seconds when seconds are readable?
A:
1,52
